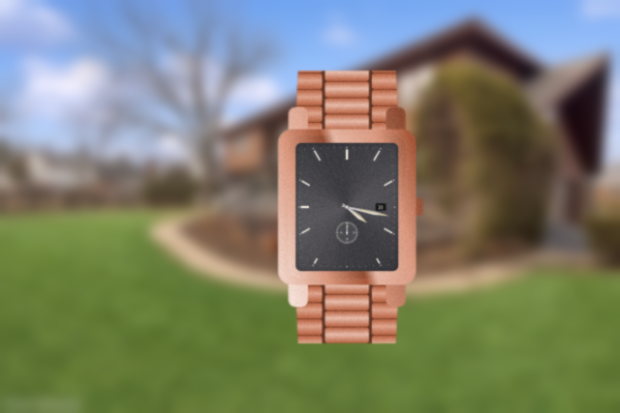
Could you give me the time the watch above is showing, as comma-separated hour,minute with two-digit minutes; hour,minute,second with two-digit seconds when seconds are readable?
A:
4,17
